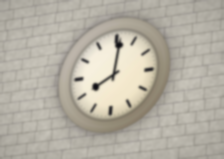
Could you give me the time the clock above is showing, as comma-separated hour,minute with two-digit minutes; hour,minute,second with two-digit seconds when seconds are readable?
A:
8,01
